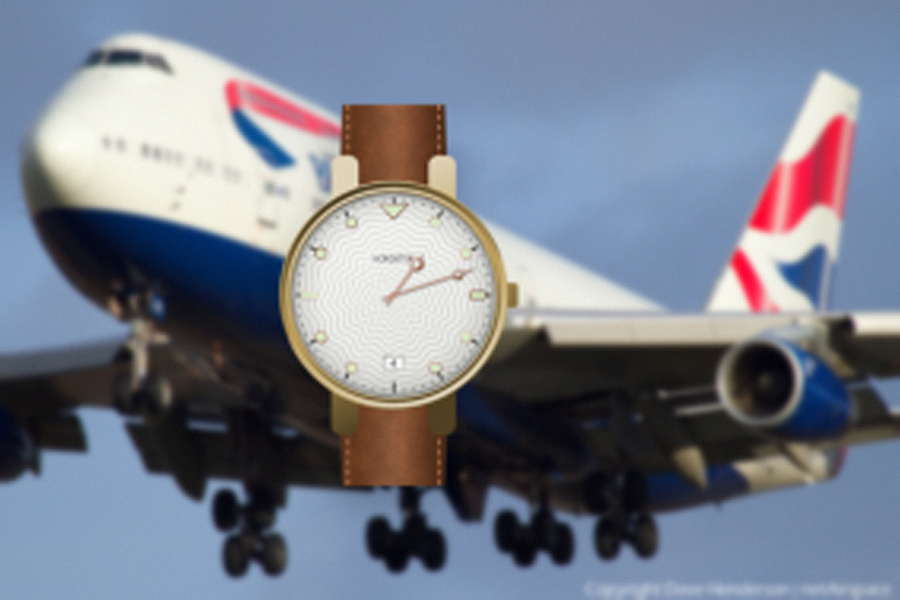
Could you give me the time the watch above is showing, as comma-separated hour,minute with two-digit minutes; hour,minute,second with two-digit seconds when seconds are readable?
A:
1,12
